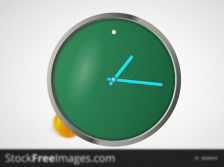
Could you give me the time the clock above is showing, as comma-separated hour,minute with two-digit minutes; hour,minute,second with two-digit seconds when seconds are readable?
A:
1,16
